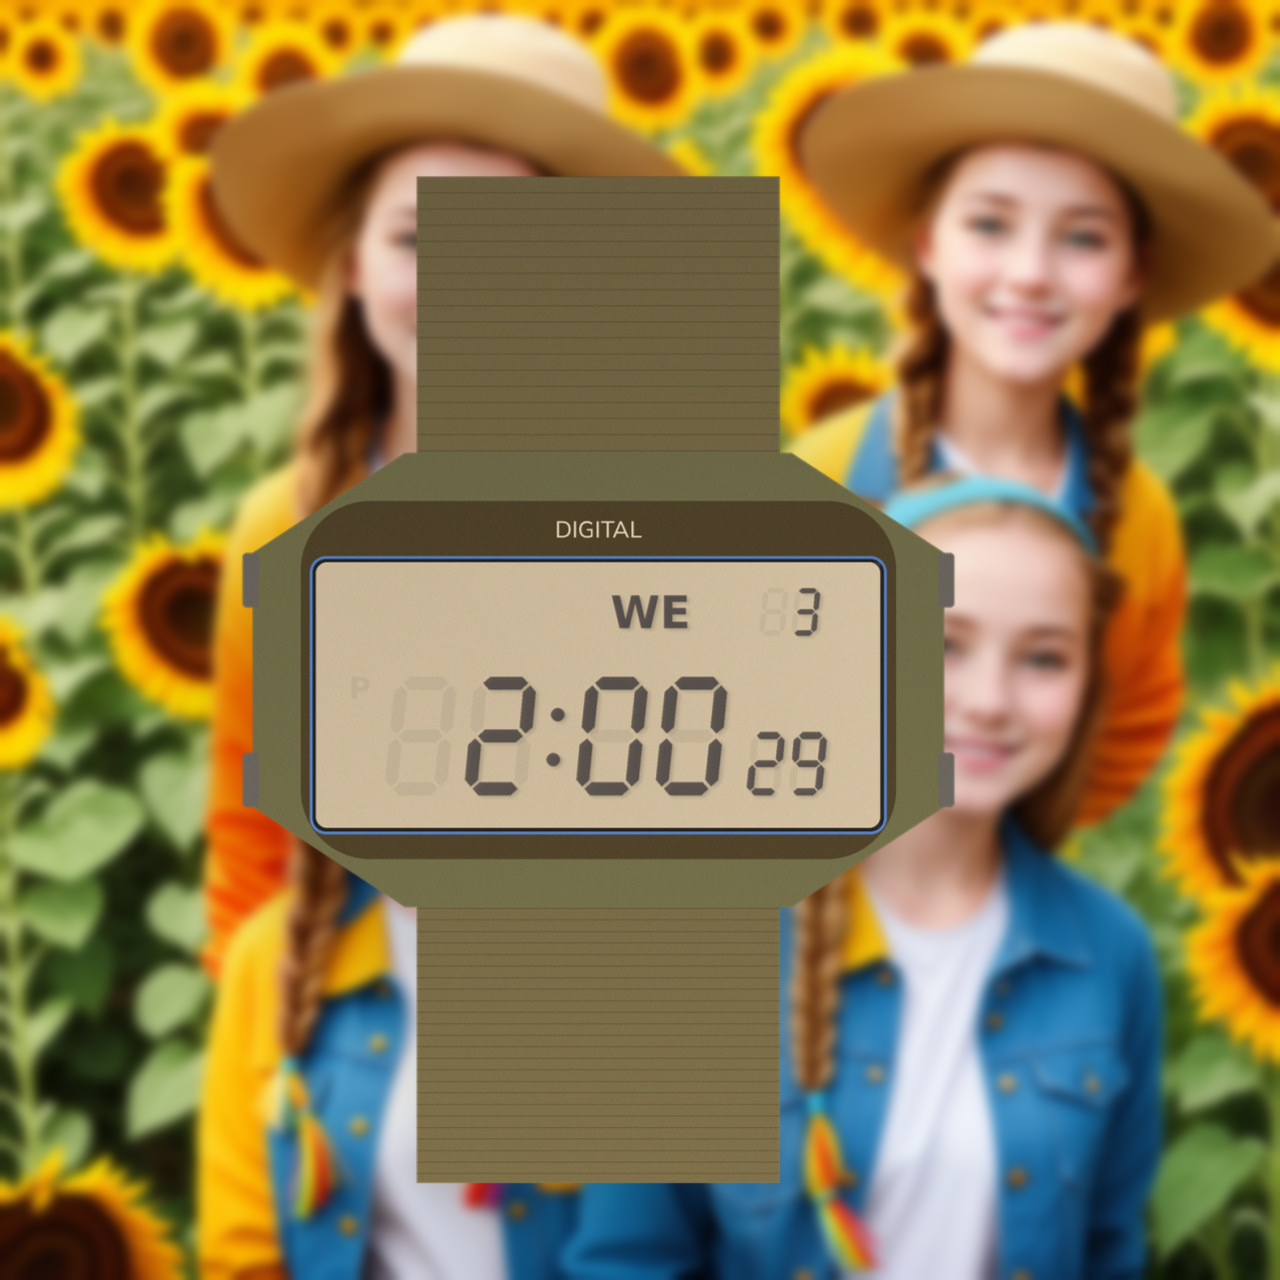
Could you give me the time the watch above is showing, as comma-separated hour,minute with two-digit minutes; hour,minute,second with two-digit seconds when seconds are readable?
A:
2,00,29
